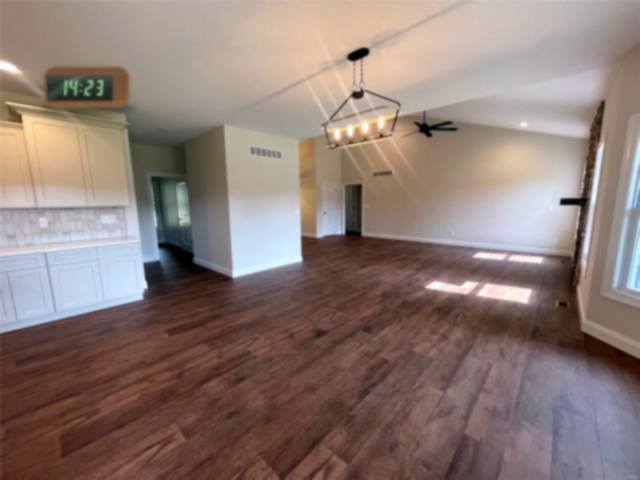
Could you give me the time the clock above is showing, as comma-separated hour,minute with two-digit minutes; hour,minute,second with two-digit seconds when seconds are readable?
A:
14,23
